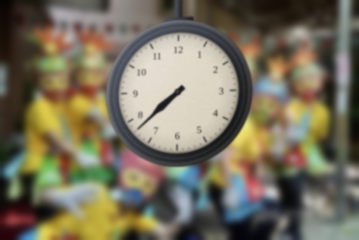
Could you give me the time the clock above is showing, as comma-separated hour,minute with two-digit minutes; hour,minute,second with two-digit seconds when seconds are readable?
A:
7,38
